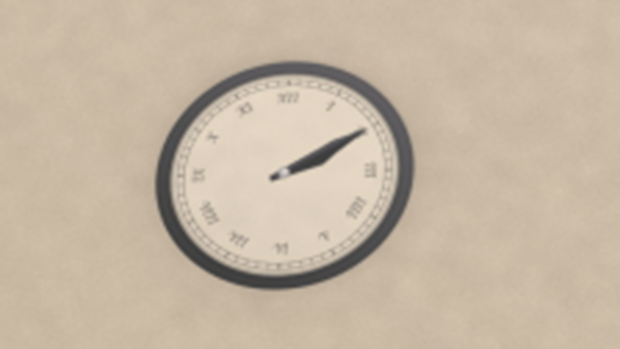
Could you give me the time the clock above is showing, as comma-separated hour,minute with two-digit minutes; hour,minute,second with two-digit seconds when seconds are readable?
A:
2,10
